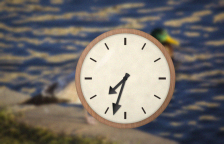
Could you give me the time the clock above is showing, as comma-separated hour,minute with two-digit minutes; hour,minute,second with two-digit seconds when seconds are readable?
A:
7,33
